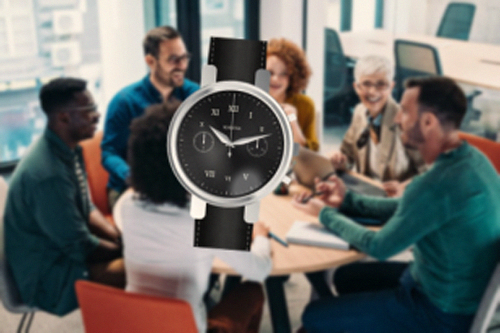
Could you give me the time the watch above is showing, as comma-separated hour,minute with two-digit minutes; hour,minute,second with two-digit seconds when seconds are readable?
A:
10,12
